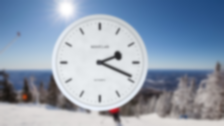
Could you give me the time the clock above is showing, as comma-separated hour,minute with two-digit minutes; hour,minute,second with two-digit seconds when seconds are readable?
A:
2,19
